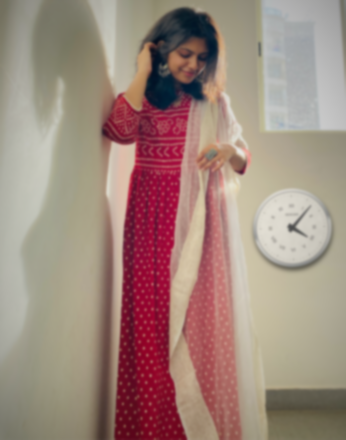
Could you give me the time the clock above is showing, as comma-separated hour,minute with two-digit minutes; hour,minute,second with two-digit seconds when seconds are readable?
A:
4,07
